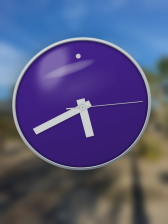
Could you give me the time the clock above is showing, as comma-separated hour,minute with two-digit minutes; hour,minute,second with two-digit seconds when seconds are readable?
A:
5,41,15
